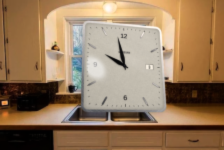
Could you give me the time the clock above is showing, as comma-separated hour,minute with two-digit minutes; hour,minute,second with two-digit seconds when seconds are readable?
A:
9,58
